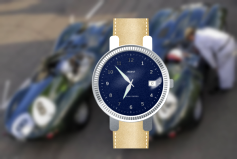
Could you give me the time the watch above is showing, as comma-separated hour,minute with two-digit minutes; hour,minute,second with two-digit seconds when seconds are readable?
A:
6,53
